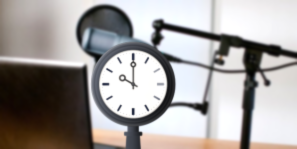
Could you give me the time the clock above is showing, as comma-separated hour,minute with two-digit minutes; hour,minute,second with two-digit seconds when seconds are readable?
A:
10,00
